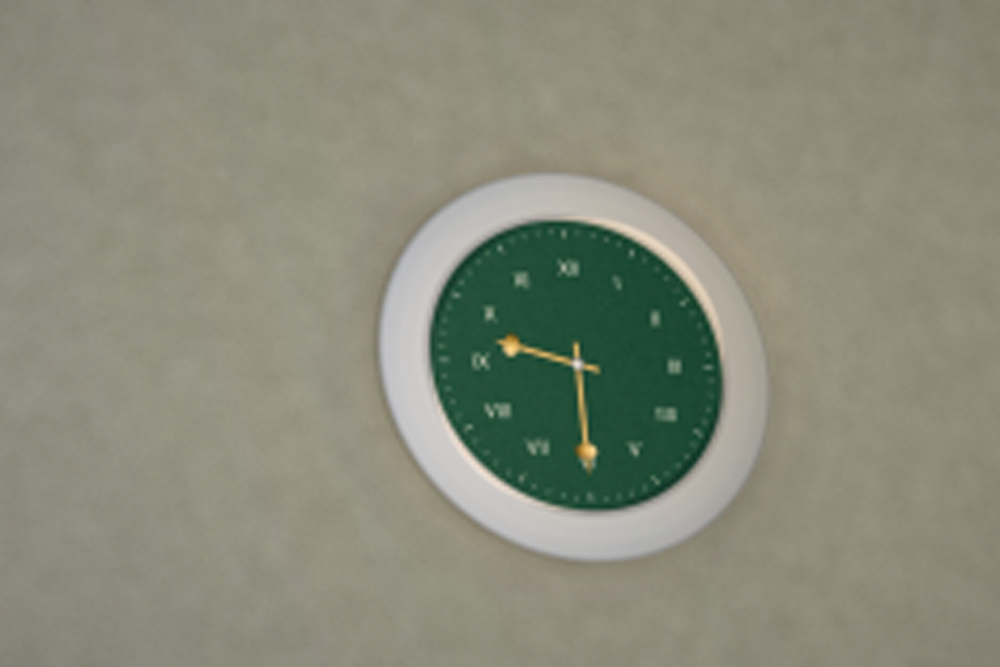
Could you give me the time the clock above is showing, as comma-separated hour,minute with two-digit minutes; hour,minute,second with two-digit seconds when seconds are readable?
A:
9,30
